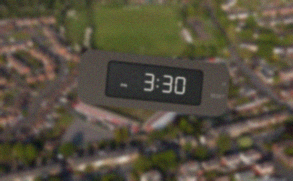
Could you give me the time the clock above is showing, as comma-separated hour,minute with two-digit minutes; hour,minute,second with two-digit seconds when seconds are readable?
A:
3,30
